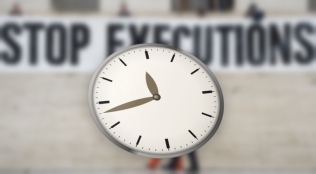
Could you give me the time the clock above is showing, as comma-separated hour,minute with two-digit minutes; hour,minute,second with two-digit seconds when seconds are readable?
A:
11,43
